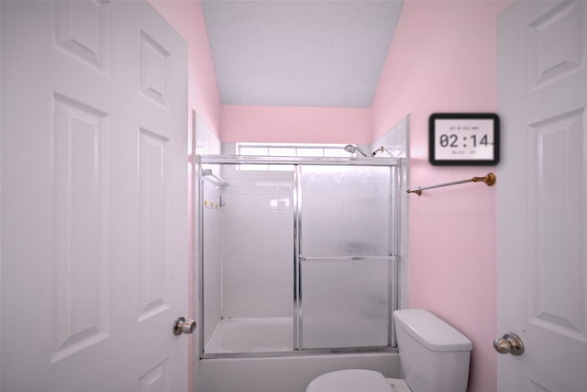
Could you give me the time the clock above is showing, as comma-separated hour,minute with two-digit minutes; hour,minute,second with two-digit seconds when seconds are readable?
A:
2,14
